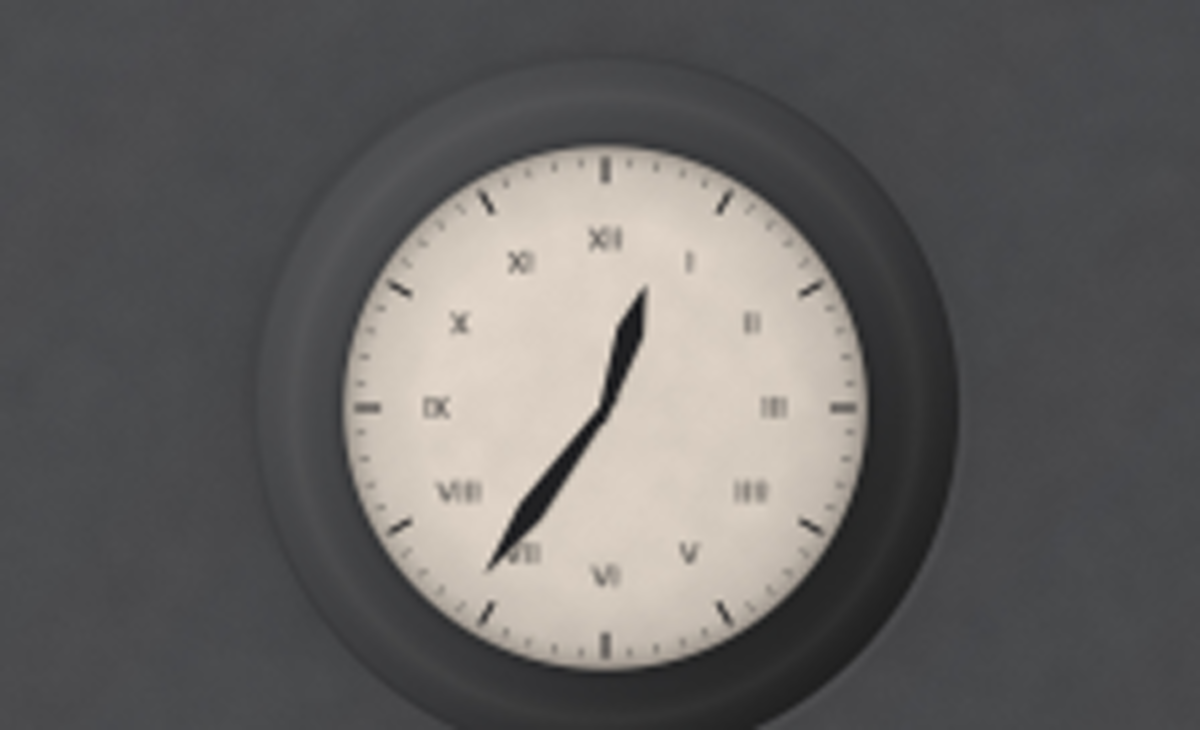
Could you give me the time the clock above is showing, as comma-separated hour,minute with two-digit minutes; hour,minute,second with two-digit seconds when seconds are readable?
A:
12,36
